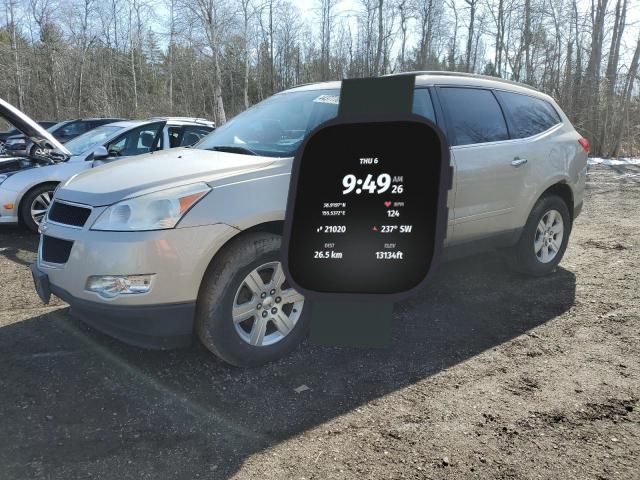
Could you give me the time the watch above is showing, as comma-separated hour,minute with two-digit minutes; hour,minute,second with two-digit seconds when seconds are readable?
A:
9,49,26
